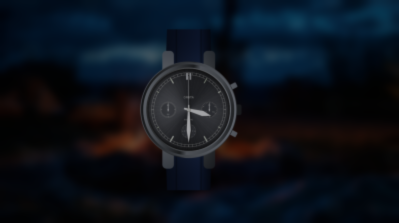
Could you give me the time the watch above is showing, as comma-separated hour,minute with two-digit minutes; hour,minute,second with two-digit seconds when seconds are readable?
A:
3,30
